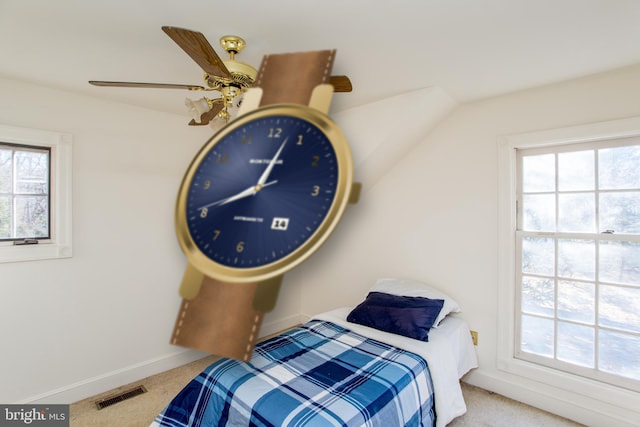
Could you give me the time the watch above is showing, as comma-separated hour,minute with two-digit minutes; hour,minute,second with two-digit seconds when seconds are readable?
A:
8,02,41
